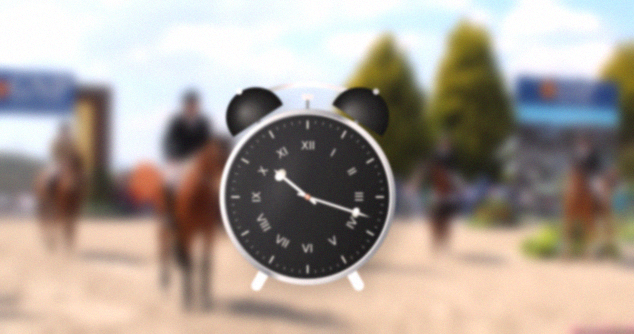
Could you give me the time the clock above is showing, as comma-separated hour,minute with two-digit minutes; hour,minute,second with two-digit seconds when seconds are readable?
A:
10,18
